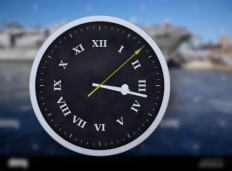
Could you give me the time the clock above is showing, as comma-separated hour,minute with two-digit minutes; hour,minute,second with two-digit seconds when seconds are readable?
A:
3,17,08
